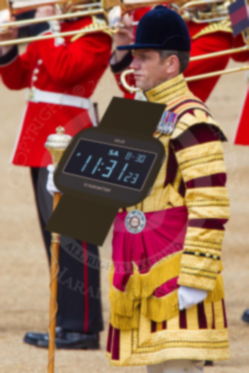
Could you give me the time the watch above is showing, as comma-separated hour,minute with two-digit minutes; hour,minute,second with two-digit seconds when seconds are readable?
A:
11,31
